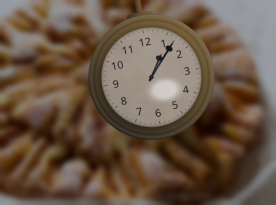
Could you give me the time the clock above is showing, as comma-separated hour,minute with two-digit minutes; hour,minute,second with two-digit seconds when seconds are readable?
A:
1,07
